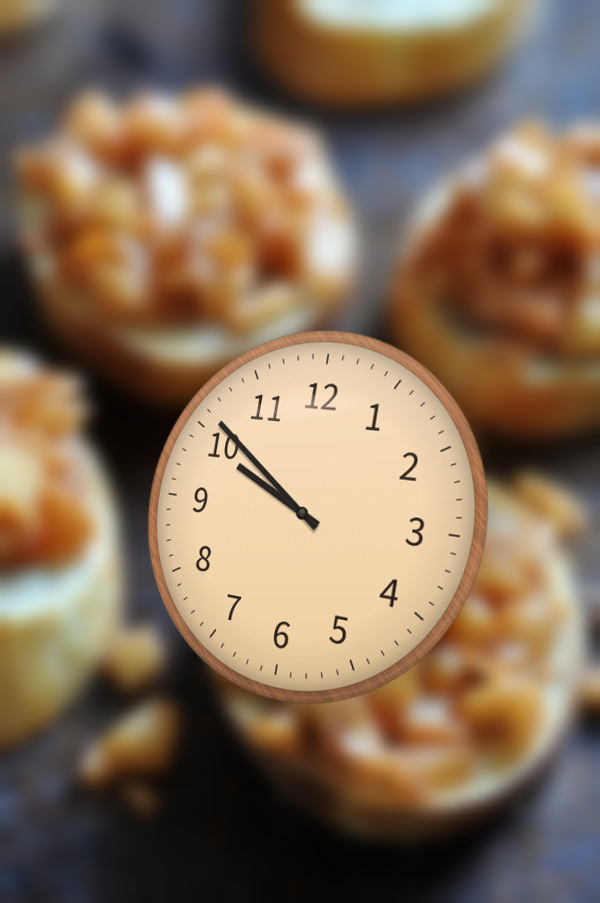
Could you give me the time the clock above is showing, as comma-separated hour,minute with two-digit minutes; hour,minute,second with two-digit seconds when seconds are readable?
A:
9,51
